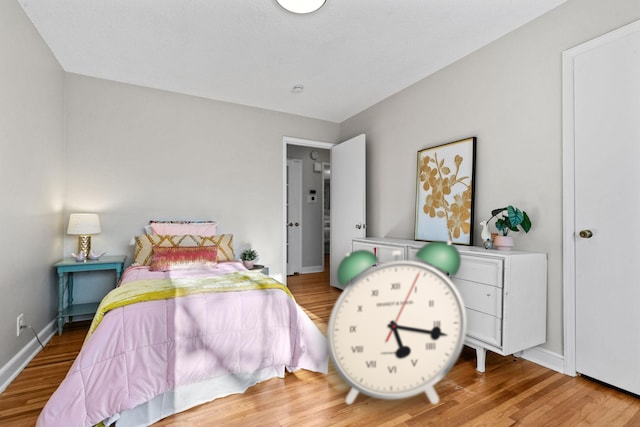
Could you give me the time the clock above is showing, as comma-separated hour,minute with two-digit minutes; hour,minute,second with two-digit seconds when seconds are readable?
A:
5,17,04
